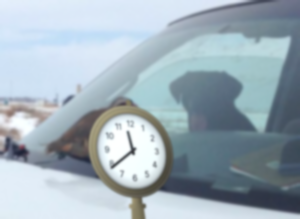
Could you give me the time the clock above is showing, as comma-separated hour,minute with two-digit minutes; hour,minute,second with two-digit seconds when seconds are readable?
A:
11,39
